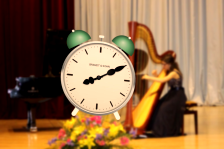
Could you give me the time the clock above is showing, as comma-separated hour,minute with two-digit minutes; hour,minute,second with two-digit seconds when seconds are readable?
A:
8,10
